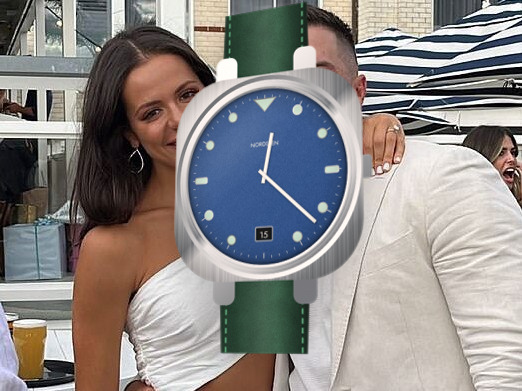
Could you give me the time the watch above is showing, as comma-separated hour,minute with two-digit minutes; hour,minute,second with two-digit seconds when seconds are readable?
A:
12,22
